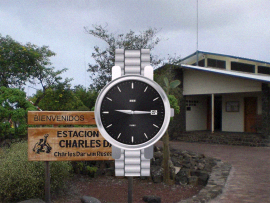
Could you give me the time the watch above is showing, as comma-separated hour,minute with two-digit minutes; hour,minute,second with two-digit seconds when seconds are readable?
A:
9,15
